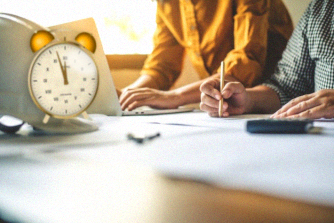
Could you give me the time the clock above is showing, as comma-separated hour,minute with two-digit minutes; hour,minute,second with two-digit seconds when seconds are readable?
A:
11,57
